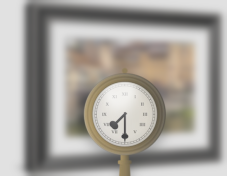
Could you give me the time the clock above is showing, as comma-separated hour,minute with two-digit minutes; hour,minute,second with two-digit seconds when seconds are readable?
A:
7,30
